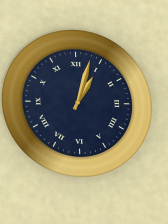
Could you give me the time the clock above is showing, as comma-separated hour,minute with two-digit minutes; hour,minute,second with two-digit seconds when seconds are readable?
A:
1,03
